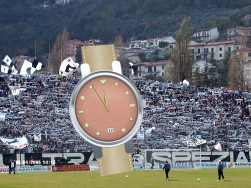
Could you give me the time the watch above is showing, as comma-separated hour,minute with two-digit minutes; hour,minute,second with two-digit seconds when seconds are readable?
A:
11,56
